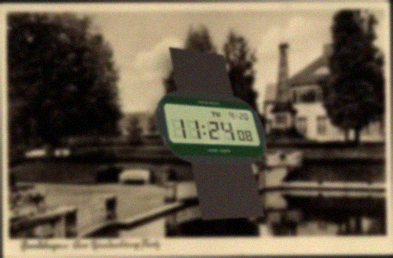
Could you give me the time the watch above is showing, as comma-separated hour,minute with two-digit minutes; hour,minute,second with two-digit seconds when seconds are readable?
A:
11,24,08
